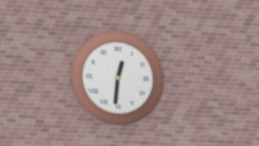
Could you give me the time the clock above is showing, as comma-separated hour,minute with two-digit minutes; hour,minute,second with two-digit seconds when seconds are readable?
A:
12,31
